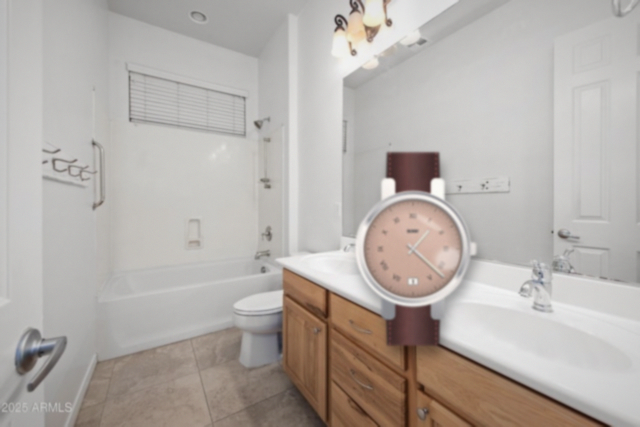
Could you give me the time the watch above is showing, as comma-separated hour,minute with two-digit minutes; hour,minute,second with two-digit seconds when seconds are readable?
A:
1,22
